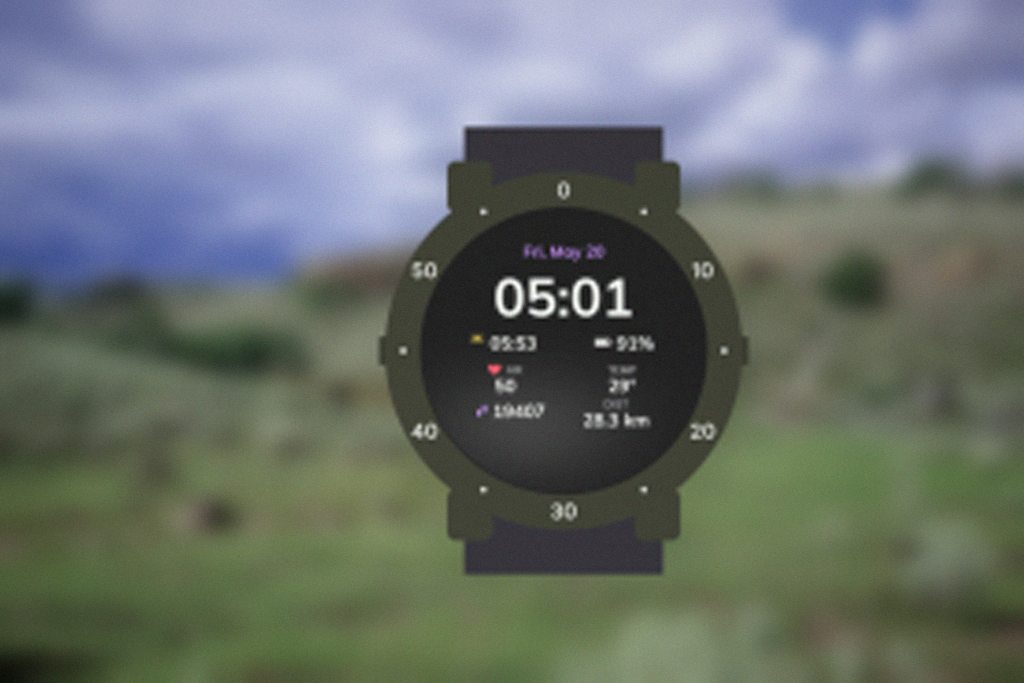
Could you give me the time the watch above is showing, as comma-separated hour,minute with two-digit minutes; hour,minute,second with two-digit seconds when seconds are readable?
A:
5,01
